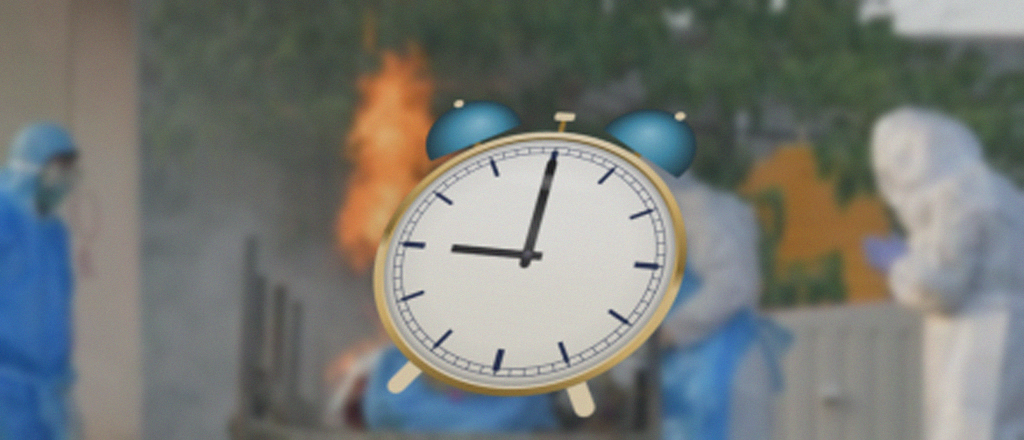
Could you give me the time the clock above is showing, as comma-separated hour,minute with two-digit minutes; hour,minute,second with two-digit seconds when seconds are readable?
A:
9,00
